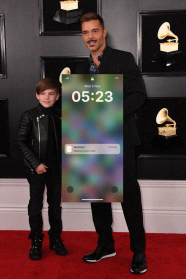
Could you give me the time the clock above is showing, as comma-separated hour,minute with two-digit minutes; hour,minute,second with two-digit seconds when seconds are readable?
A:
5,23
